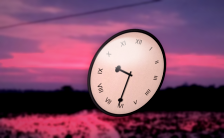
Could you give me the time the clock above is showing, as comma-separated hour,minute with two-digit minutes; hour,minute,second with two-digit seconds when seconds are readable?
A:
9,31
